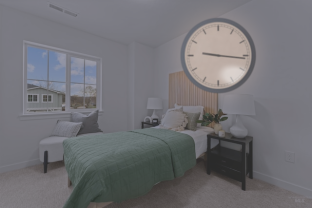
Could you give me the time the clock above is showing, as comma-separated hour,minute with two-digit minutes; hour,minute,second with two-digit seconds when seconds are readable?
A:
9,16
